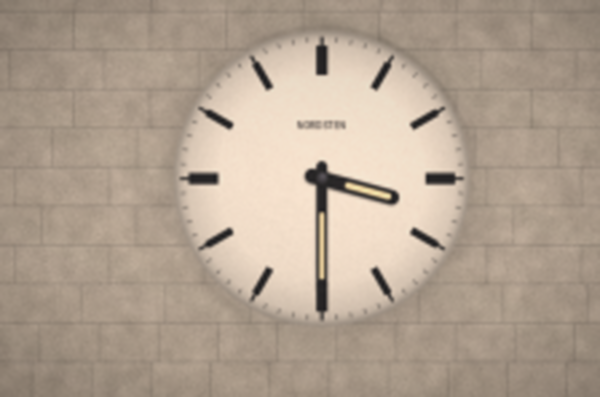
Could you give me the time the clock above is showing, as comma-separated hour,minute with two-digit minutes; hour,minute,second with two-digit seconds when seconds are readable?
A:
3,30
